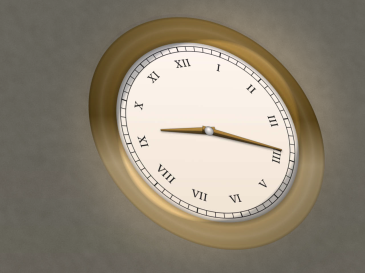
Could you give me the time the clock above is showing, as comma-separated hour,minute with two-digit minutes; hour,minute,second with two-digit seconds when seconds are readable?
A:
9,19
